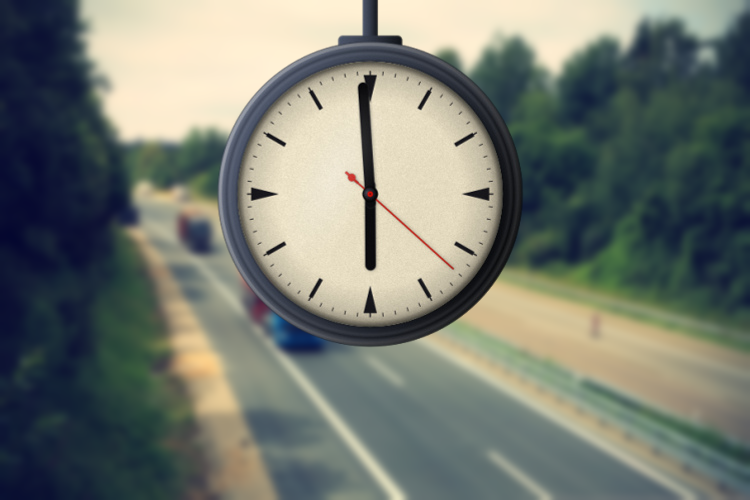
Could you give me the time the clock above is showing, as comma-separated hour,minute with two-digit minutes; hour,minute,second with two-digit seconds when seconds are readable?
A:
5,59,22
